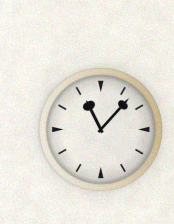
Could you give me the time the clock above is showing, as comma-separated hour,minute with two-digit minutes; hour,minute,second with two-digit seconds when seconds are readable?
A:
11,07
